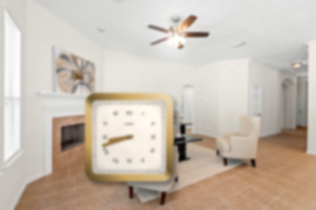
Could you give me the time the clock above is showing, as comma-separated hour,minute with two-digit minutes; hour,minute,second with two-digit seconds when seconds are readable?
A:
8,42
